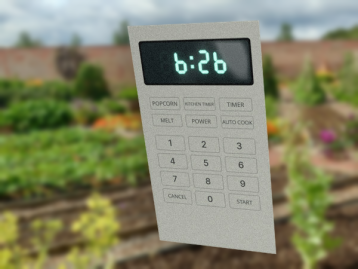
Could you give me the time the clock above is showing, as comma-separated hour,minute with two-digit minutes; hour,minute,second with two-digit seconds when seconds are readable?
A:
6,26
